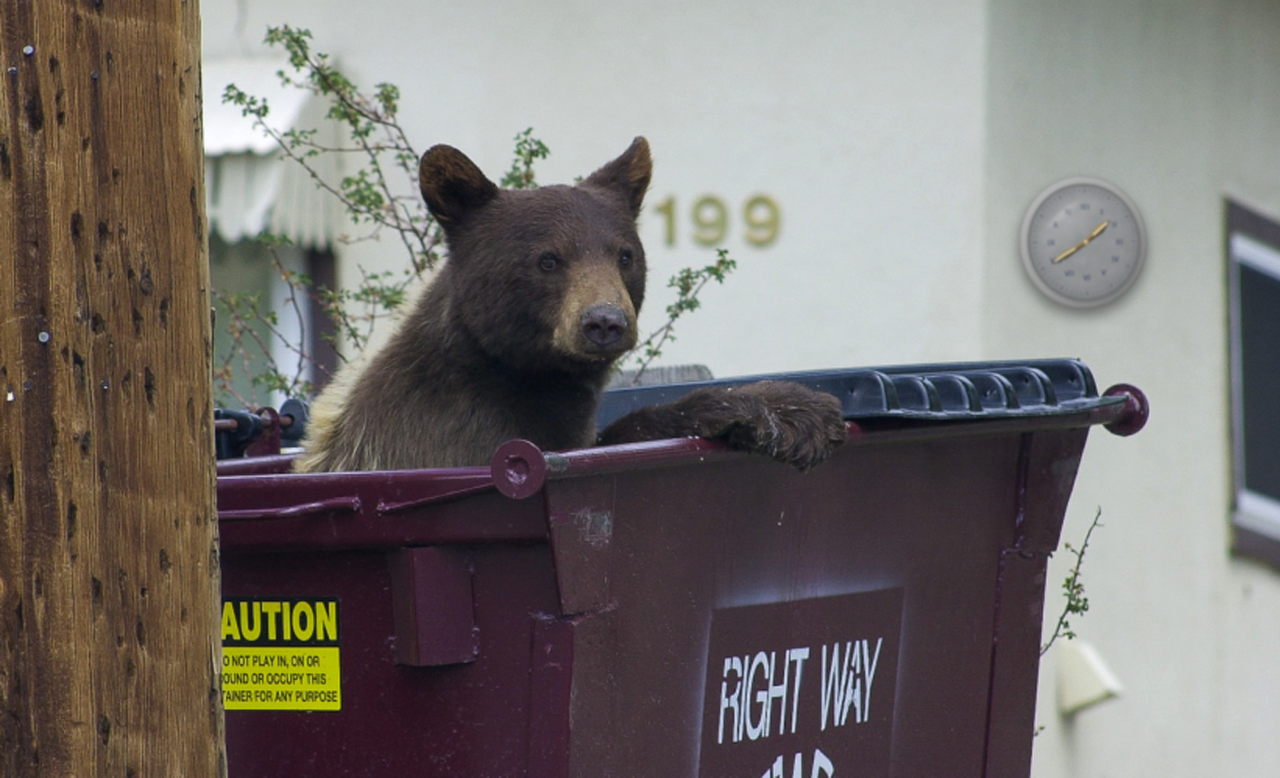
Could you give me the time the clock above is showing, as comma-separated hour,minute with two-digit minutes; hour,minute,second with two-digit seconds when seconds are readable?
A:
1,40
